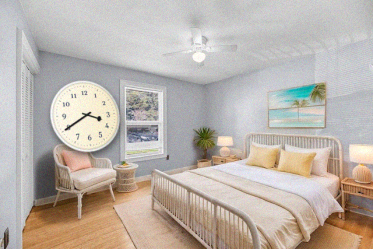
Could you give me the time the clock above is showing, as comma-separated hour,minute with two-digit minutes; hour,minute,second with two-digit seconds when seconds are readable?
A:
3,40
